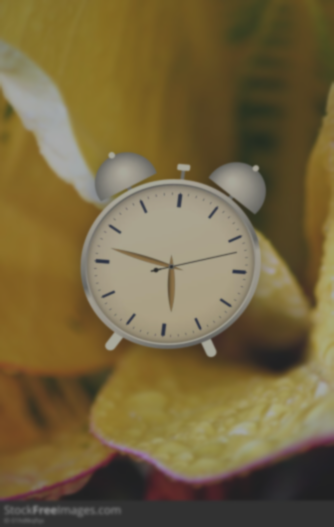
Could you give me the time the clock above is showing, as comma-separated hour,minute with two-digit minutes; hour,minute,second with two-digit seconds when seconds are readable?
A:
5,47,12
